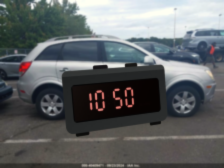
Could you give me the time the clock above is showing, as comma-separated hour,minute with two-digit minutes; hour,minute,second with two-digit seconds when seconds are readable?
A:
10,50
